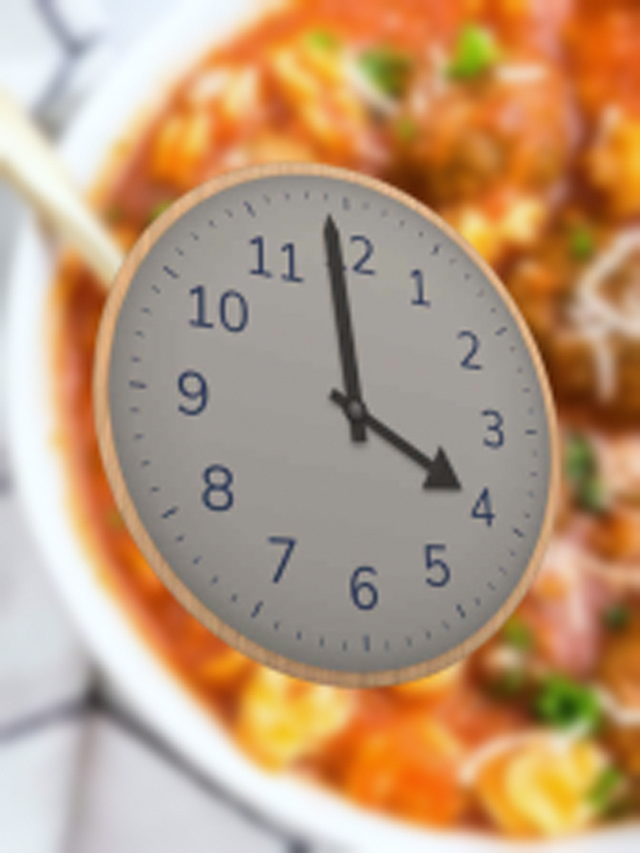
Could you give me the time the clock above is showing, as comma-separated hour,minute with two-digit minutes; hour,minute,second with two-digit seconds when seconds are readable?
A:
3,59
